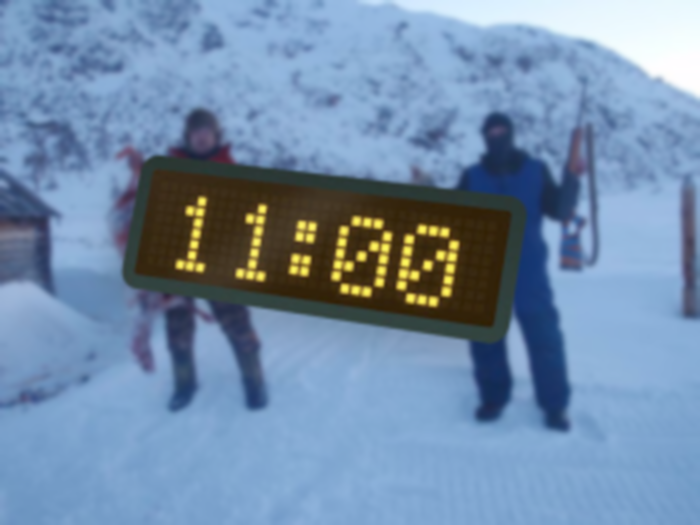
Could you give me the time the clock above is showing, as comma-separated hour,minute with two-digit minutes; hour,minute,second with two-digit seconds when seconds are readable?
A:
11,00
